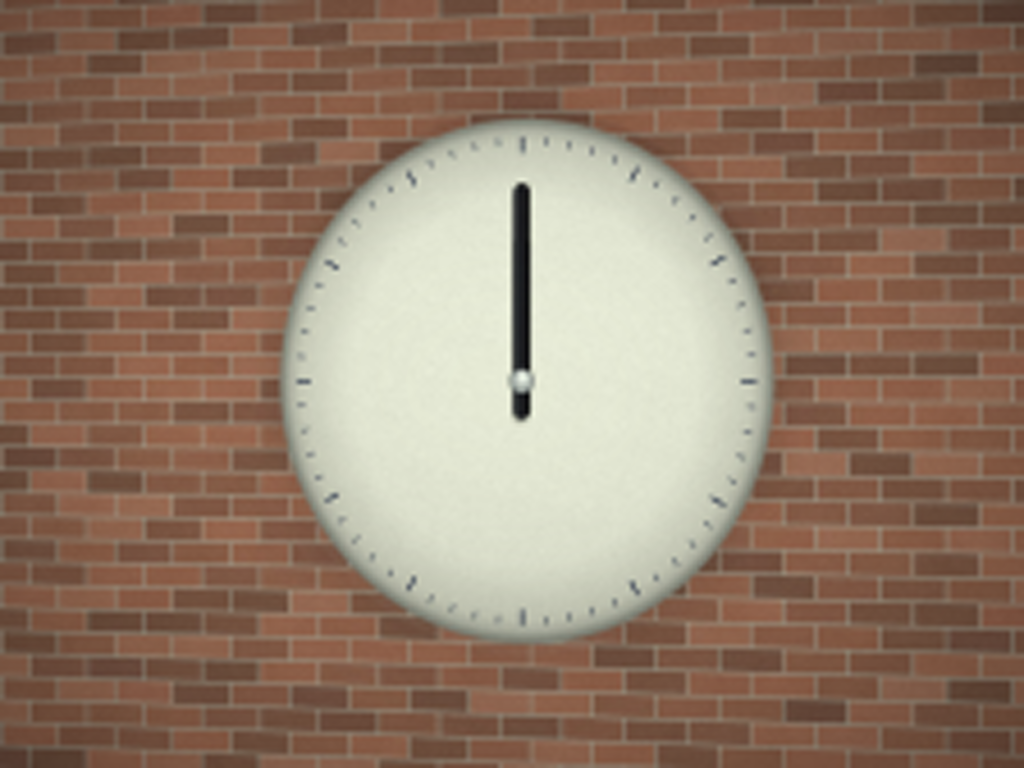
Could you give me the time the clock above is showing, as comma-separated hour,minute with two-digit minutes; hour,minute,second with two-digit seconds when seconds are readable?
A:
12,00
